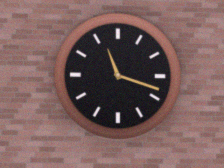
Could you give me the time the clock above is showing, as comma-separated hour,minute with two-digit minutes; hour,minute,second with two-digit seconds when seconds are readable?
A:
11,18
